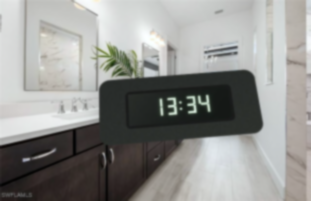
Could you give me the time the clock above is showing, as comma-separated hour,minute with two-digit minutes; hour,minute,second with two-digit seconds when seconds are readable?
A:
13,34
